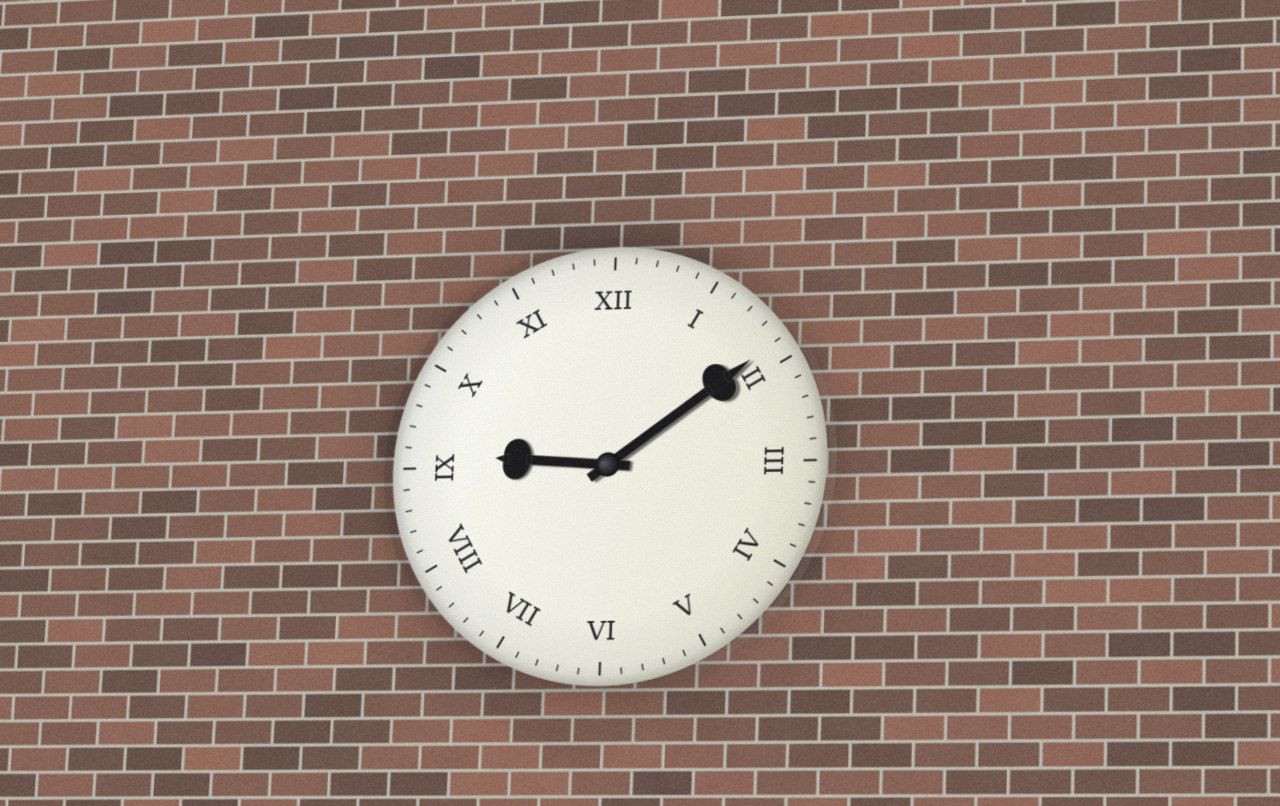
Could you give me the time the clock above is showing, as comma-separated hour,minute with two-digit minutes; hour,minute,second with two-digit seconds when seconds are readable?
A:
9,09
